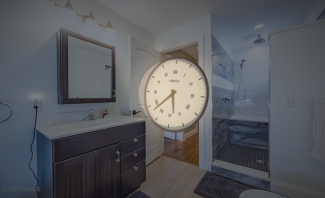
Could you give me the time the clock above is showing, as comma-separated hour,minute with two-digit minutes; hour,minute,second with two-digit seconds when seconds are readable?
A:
5,38
